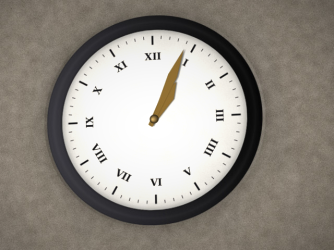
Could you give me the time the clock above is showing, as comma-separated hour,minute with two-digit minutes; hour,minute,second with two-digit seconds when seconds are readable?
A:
1,04
